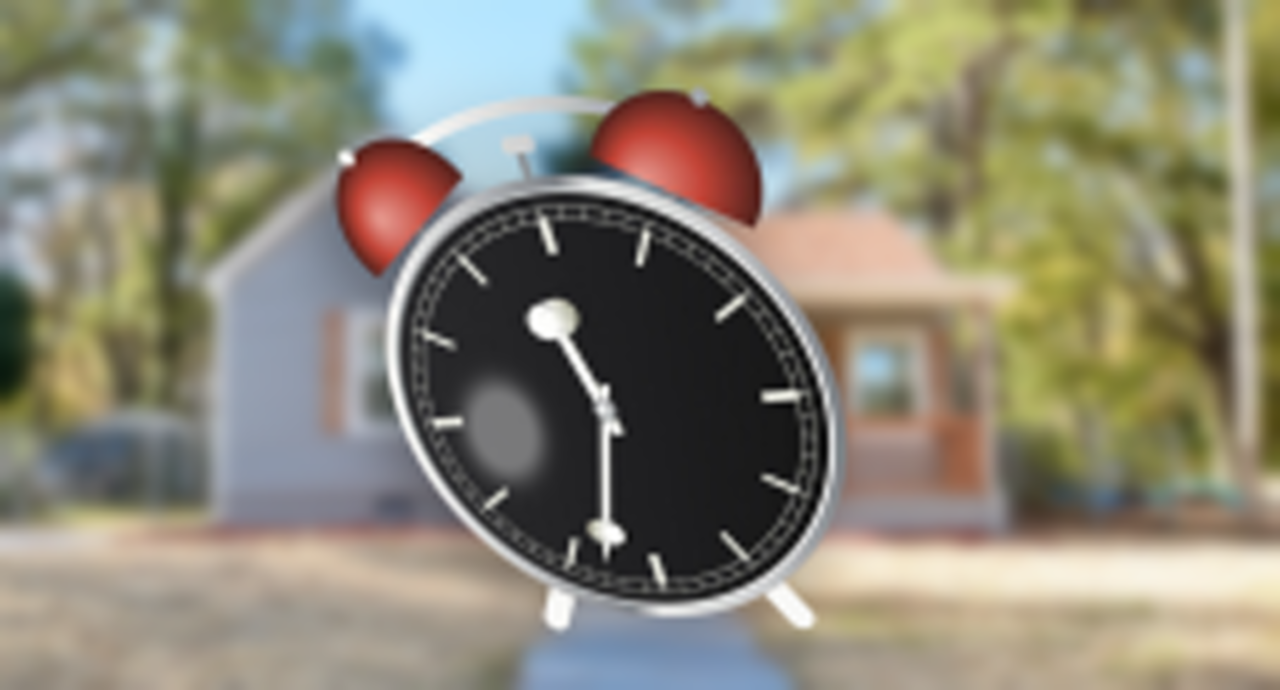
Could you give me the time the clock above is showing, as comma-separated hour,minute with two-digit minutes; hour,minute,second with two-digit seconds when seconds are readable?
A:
11,33
